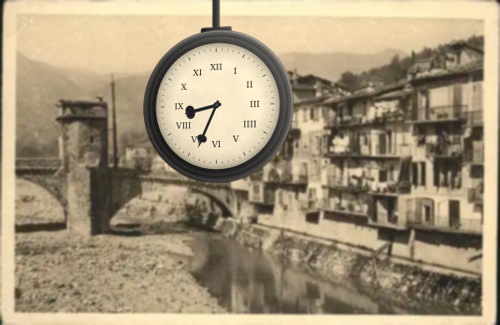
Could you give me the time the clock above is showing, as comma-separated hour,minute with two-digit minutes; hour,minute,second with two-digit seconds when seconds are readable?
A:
8,34
